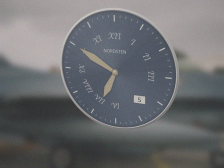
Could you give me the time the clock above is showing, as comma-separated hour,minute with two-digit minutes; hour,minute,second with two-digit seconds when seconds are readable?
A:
6,50
